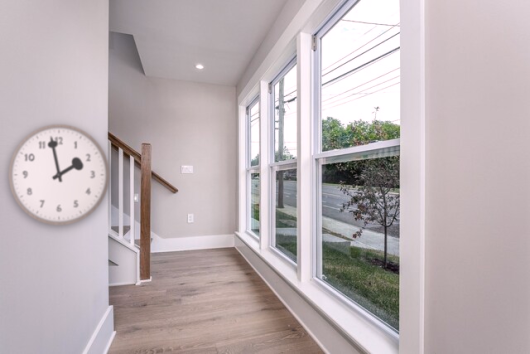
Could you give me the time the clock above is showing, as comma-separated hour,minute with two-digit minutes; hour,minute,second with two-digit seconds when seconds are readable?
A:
1,58
